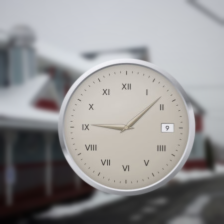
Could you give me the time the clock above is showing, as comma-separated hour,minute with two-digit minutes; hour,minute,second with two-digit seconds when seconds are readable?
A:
9,08
